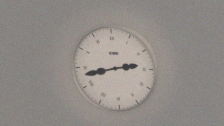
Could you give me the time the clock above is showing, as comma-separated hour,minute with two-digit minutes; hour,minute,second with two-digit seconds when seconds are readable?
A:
2,43
